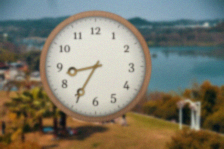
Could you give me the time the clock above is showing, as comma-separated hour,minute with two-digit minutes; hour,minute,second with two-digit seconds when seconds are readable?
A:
8,35
